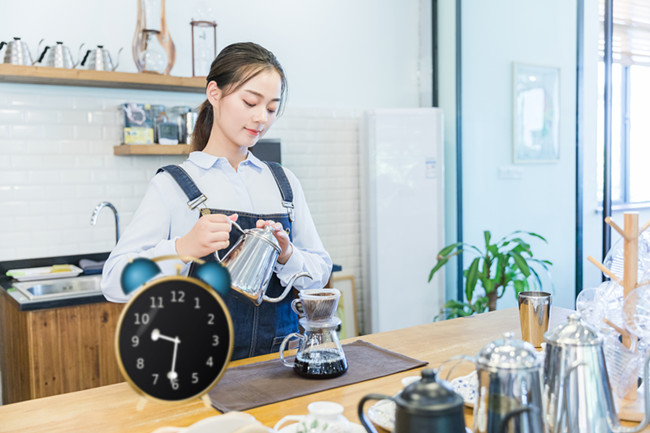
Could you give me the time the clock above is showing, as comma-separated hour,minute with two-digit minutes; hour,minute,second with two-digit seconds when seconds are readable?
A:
9,31
